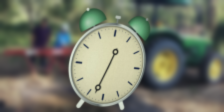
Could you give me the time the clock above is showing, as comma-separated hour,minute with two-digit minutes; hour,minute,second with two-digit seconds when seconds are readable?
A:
12,33
